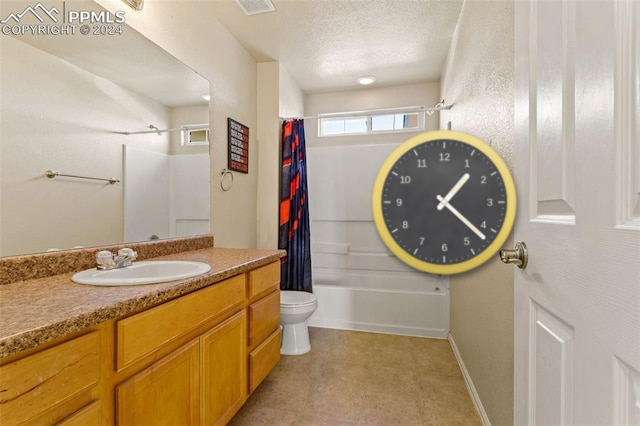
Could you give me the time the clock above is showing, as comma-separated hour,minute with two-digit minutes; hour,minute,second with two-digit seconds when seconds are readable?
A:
1,22
